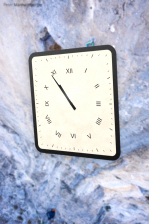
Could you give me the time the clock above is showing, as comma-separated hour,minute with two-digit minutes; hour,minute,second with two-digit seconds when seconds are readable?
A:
10,54
